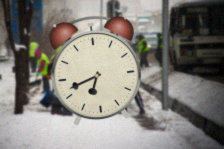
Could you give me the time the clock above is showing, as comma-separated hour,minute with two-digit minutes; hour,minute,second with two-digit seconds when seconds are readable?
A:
6,42
